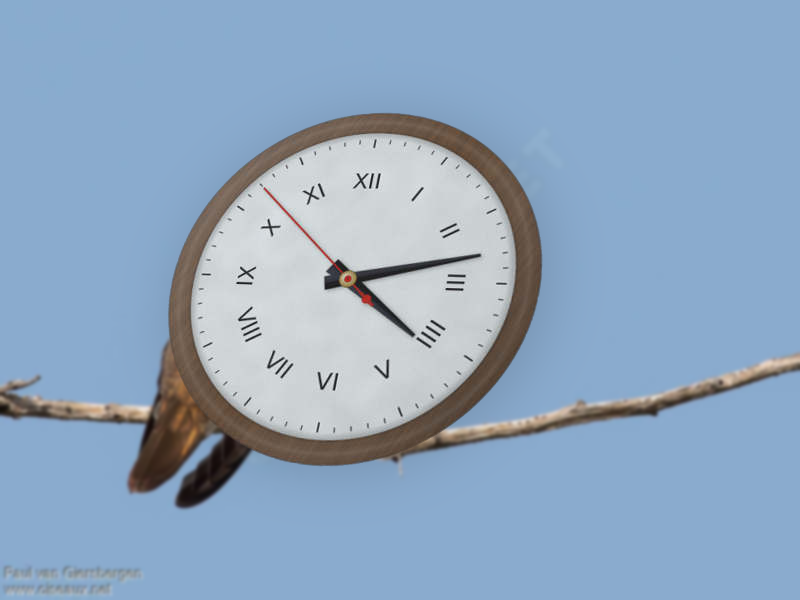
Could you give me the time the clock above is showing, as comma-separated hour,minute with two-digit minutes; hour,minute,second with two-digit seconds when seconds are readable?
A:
4,12,52
